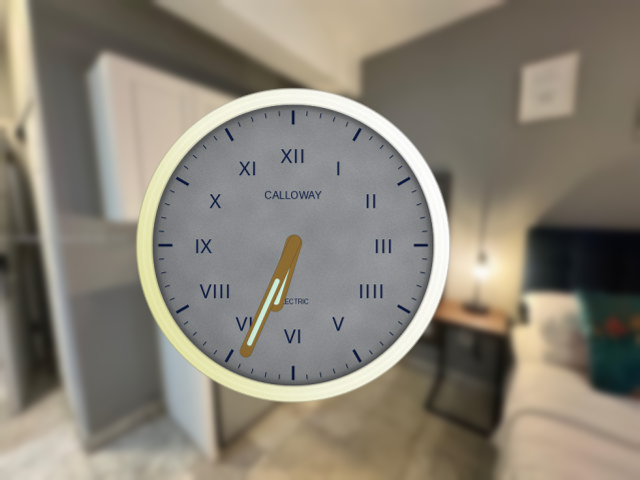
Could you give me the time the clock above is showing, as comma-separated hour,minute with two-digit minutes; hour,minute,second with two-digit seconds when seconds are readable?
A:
6,34
